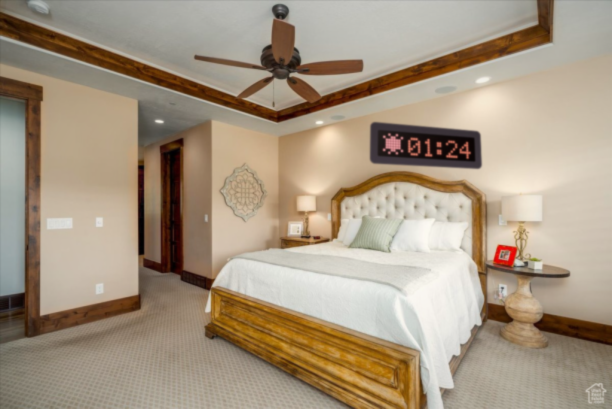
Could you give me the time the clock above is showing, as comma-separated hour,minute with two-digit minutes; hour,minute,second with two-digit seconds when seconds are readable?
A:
1,24
